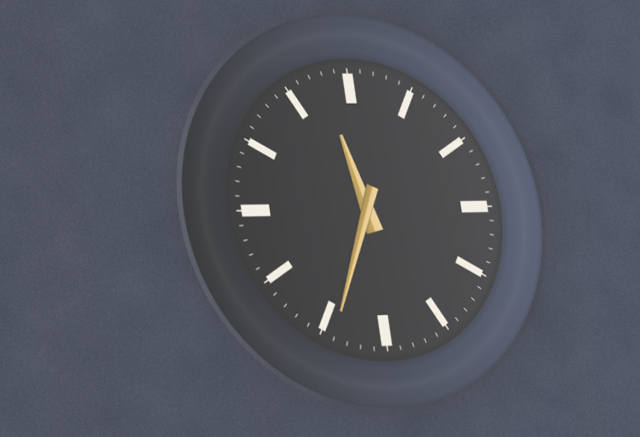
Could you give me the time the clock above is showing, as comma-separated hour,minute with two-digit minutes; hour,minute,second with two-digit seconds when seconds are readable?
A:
11,34
